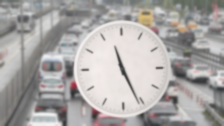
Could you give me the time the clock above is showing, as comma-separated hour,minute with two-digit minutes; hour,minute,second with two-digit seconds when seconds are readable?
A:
11,26
